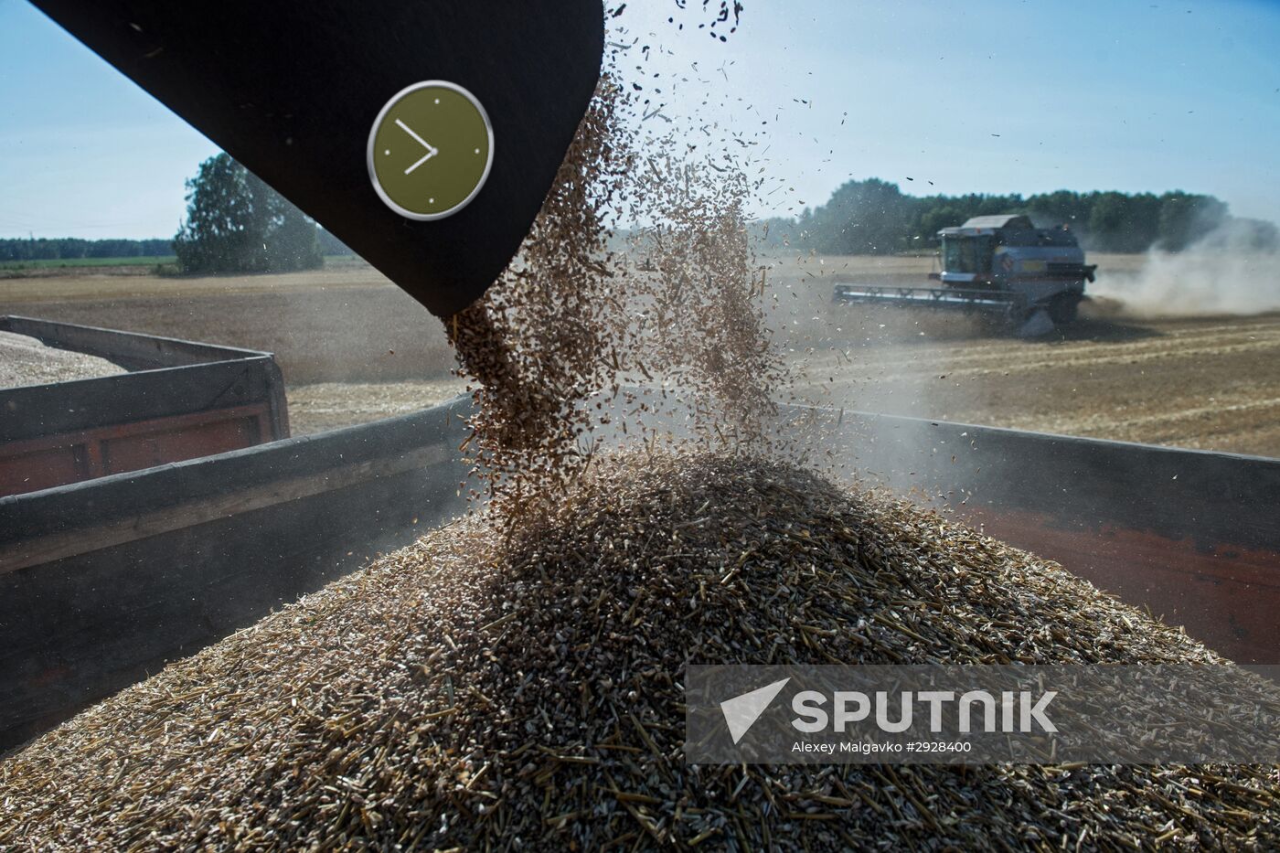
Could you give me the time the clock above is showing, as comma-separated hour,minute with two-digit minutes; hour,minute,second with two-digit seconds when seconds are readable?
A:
7,51
